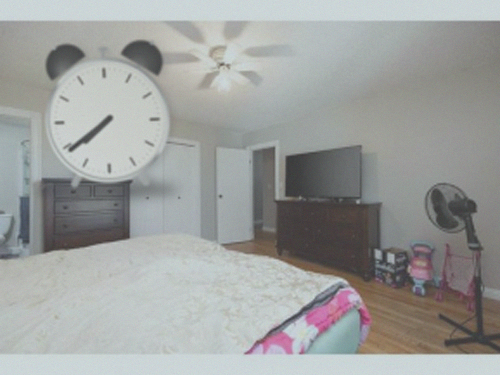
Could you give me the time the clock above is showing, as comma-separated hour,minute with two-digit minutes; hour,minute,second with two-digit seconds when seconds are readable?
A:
7,39
